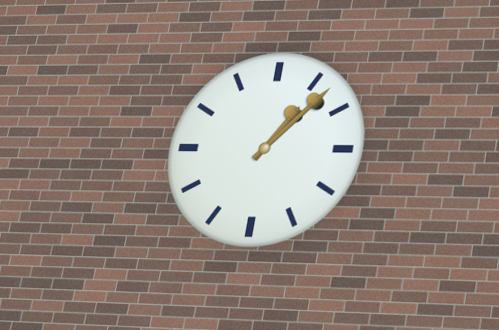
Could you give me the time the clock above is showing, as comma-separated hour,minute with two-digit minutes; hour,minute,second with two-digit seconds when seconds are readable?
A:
1,07
